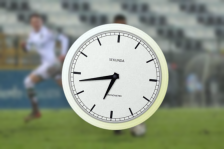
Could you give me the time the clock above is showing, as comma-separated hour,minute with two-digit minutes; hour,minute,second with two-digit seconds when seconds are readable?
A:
6,43
